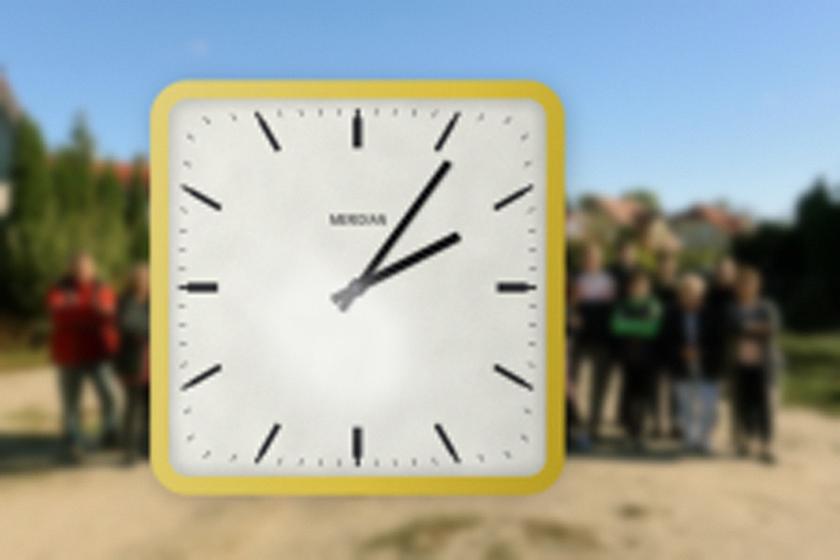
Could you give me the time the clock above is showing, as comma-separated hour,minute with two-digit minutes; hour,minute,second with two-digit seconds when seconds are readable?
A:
2,06
